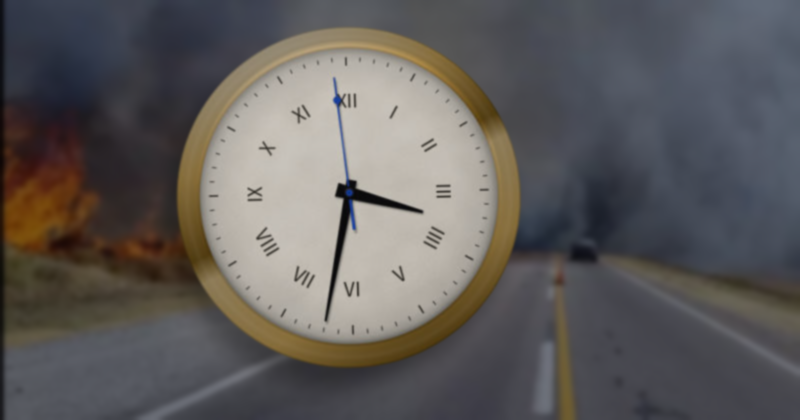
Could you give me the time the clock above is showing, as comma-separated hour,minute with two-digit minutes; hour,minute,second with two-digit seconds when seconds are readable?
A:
3,31,59
